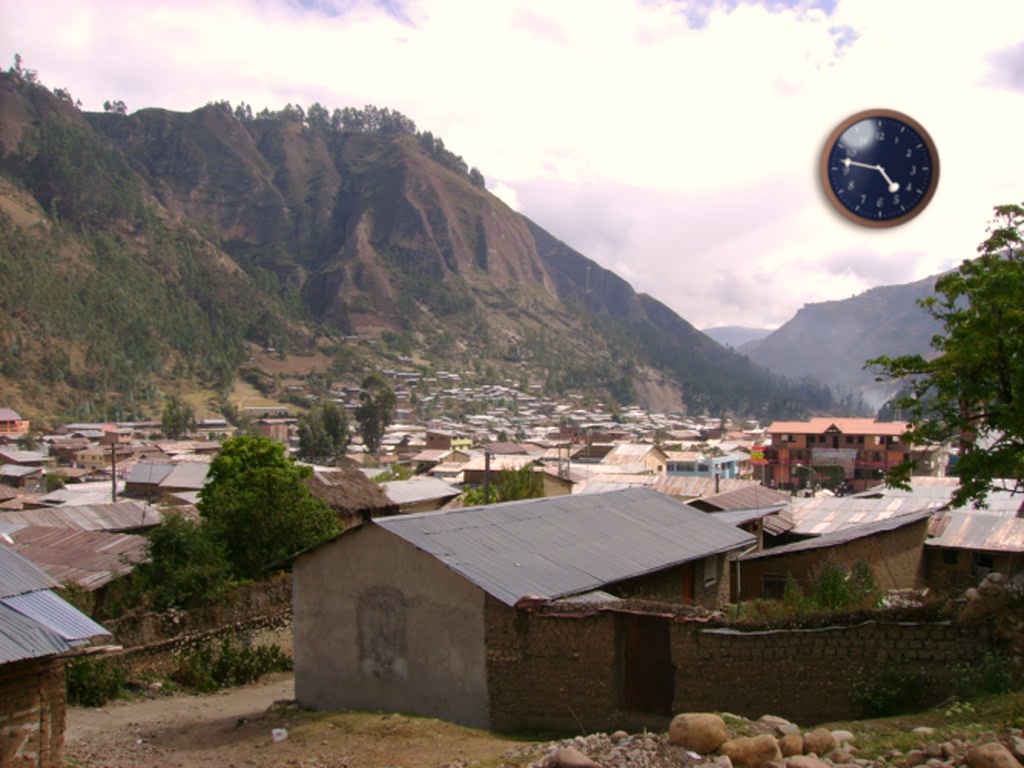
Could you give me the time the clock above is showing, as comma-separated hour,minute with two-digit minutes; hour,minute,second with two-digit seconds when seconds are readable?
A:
4,47
